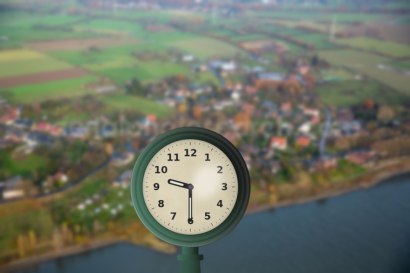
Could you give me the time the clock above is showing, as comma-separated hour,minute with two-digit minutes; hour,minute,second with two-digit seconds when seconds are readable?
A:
9,30
